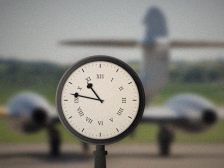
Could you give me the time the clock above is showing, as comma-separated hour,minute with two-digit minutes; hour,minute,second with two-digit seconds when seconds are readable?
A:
10,47
